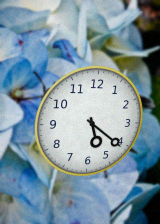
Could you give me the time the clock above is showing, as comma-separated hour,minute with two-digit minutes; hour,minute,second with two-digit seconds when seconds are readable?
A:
5,21
